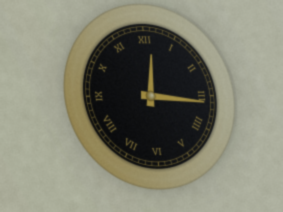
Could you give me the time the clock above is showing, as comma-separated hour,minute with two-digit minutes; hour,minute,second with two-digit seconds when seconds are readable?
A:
12,16
